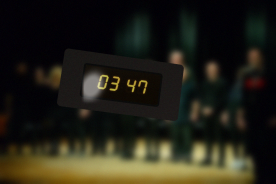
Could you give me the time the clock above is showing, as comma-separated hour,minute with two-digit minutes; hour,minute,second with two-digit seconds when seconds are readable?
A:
3,47
